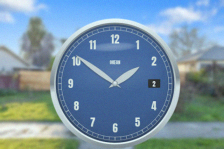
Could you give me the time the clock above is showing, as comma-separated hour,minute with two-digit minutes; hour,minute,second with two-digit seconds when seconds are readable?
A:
1,51
